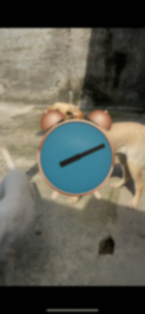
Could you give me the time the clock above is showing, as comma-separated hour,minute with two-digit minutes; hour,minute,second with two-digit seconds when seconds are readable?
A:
8,11
